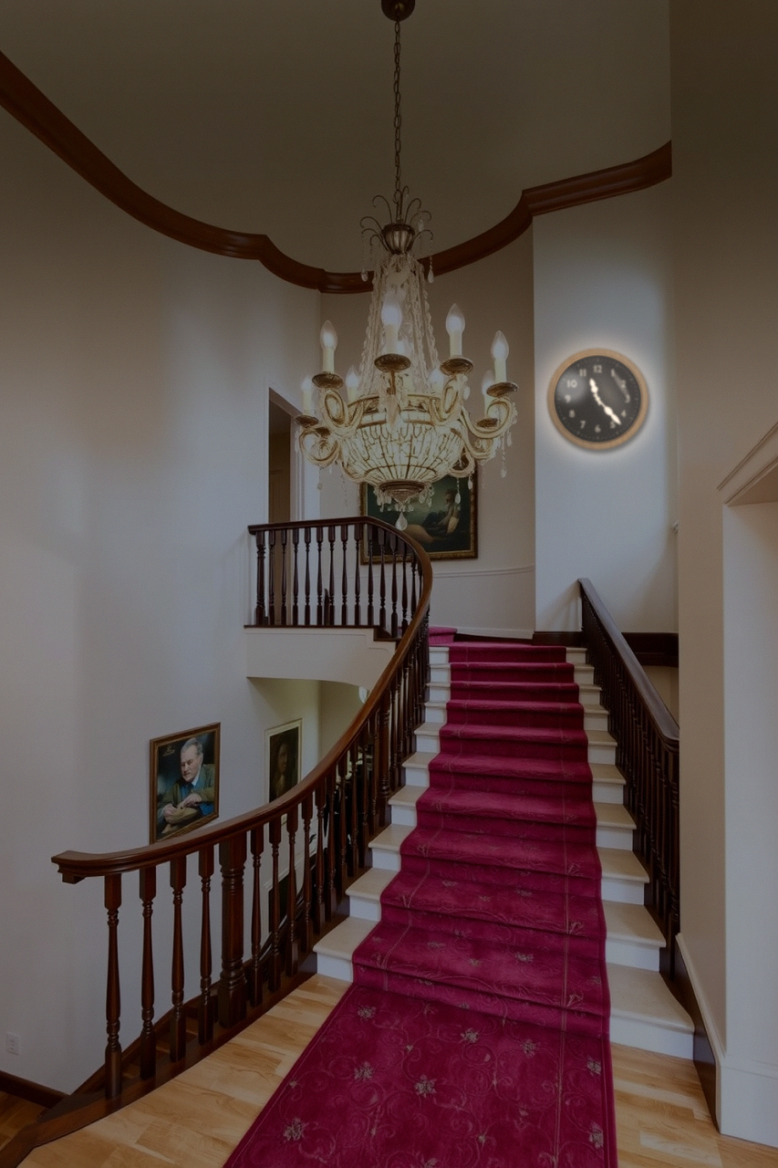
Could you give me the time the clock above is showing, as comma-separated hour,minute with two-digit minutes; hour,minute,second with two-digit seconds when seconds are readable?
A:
11,23
